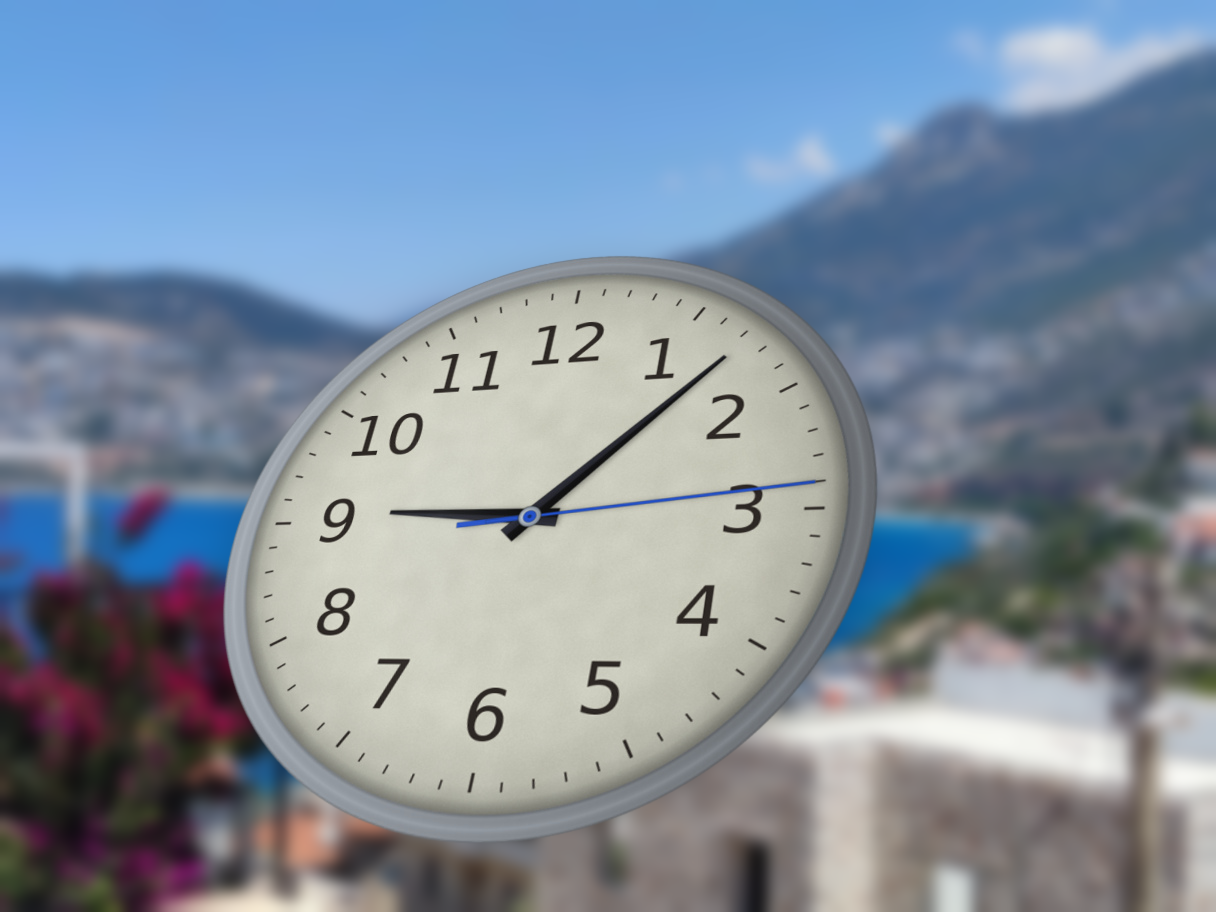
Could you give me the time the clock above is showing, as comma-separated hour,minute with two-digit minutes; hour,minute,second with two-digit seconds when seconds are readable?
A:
9,07,14
